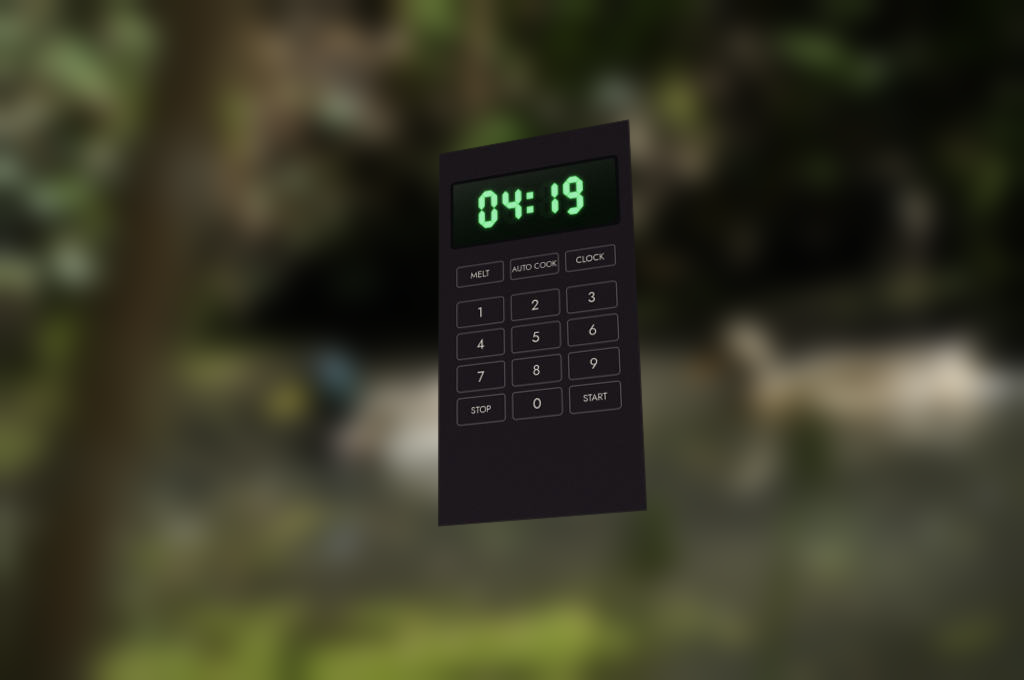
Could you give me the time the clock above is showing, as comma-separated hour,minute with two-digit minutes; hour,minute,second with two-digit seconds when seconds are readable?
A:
4,19
